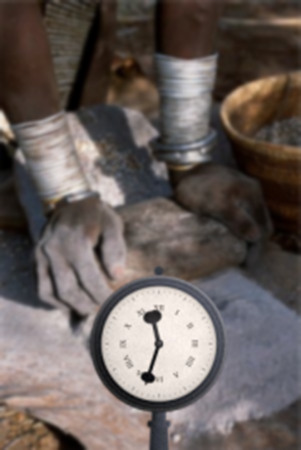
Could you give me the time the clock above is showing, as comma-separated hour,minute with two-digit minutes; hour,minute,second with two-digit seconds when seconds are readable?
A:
11,33
